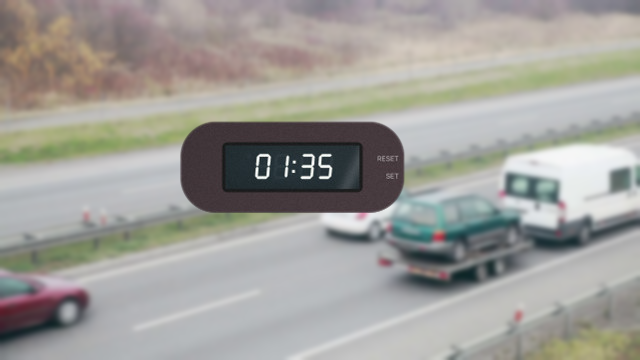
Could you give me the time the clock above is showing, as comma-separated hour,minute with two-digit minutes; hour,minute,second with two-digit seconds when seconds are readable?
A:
1,35
